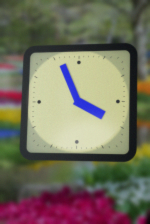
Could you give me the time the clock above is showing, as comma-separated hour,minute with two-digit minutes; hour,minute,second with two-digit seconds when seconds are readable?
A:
3,56
